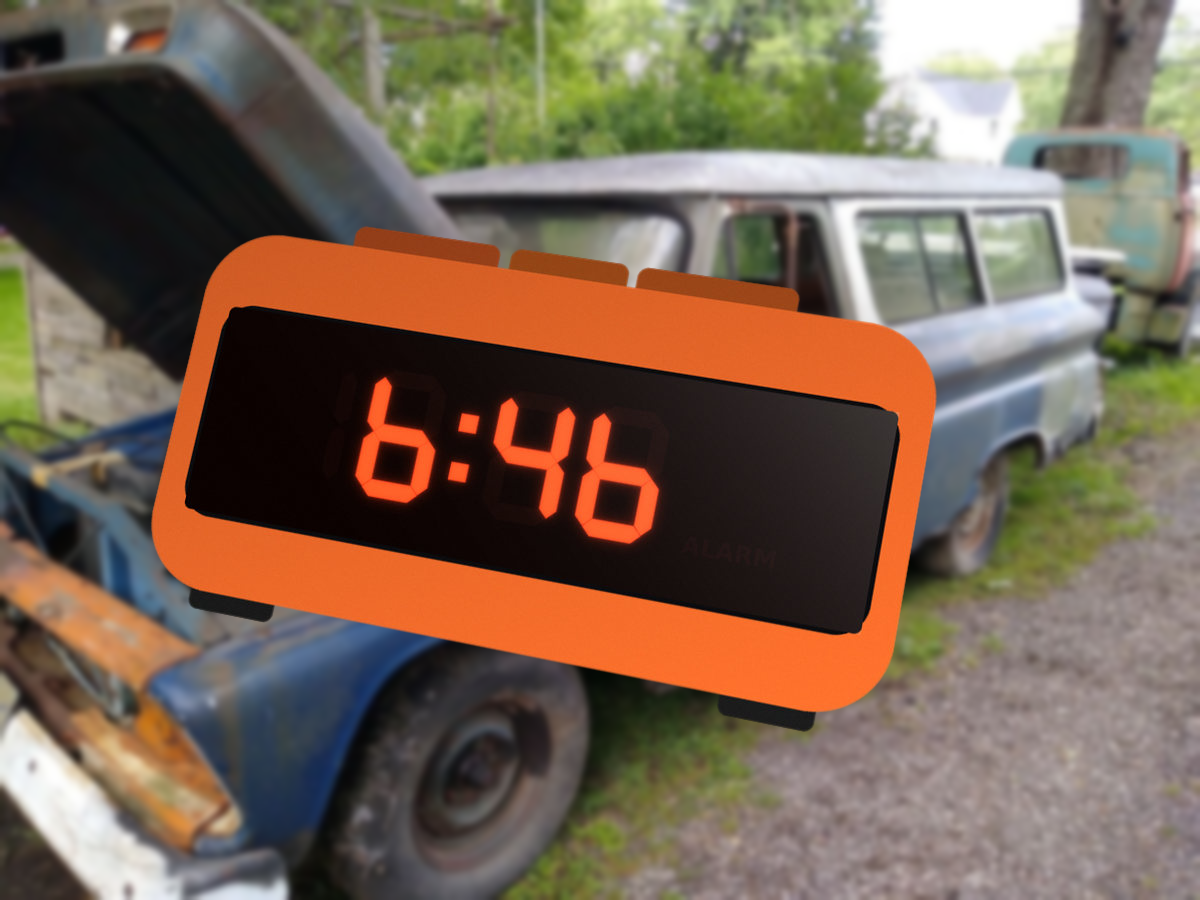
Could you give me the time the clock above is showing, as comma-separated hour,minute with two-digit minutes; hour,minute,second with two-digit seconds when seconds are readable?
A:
6,46
